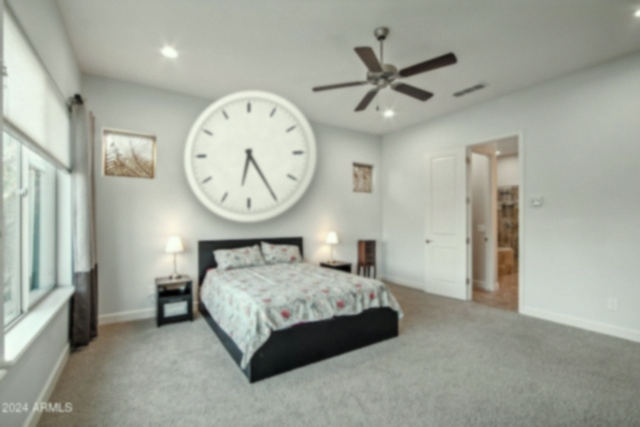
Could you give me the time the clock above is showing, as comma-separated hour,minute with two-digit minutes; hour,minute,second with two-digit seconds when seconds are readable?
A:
6,25
